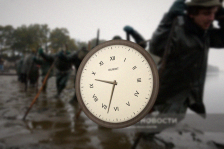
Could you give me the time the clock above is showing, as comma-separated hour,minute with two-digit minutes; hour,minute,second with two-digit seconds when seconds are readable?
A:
9,33
